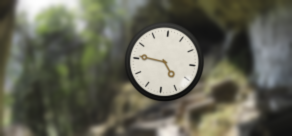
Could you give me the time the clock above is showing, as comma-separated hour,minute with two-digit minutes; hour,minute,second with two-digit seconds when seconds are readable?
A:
4,46
